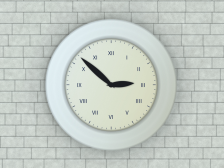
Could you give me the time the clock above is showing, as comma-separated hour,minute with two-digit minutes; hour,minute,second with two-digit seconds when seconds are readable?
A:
2,52
